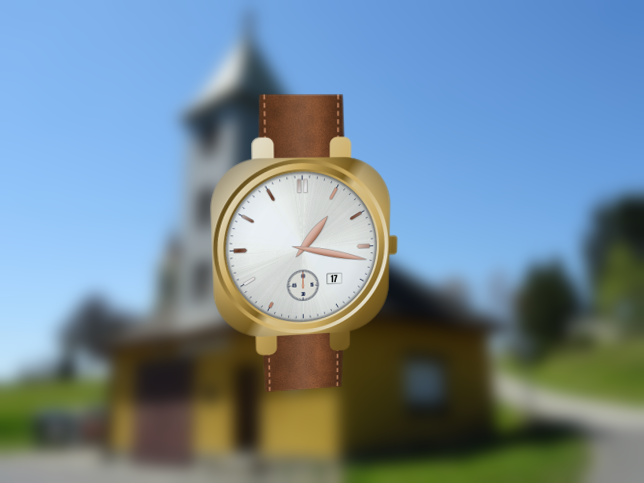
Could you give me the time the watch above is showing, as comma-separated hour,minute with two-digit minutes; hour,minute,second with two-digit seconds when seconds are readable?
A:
1,17
